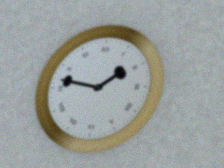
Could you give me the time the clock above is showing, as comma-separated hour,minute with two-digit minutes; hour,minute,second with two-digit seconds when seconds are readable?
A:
1,47
